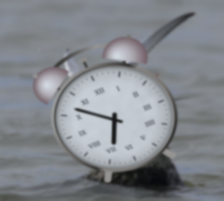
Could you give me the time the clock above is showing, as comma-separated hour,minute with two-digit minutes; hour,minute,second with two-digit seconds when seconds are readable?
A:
6,52
